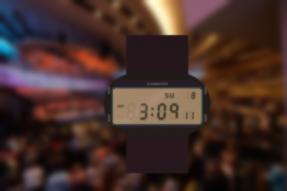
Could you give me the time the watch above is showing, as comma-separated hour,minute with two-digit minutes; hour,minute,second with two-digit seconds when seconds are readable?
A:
3,09
